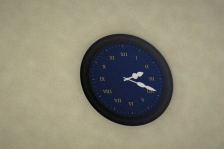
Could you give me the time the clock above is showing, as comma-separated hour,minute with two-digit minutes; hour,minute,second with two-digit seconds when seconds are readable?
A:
2,19
